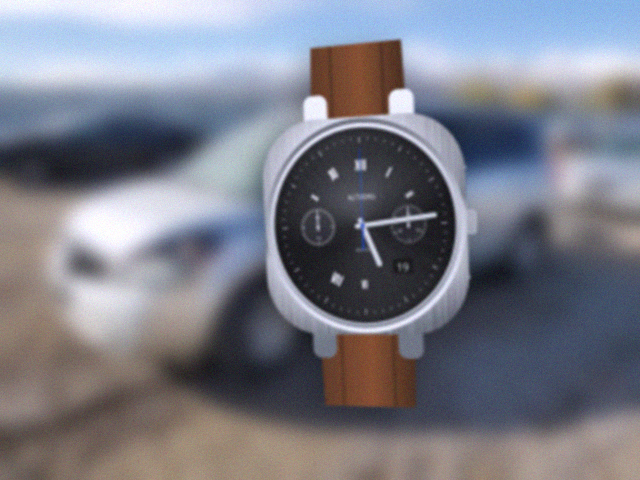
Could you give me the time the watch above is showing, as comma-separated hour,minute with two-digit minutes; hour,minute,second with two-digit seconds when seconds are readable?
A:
5,14
